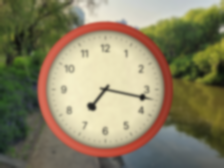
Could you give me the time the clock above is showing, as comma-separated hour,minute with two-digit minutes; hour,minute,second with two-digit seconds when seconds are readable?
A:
7,17
